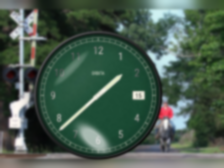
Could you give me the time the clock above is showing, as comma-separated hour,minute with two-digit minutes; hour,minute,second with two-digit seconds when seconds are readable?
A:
1,38
